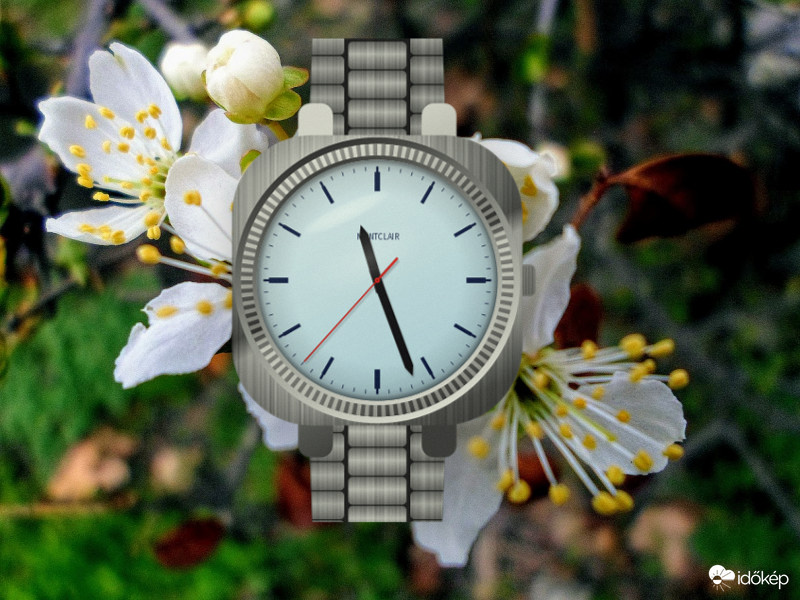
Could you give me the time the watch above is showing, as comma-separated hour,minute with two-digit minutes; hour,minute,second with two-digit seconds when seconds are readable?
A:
11,26,37
